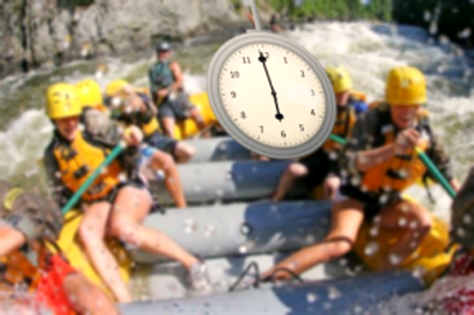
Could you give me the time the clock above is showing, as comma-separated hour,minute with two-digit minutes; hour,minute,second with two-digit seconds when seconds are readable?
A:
5,59
